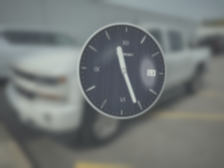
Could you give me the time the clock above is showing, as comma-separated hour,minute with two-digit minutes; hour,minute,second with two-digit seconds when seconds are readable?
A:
11,26
